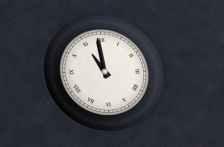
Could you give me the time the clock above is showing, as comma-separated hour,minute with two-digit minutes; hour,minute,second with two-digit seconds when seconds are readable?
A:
10,59
